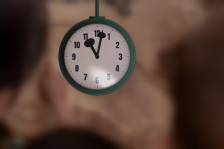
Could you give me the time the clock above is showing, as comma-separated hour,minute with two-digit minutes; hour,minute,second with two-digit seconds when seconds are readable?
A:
11,02
